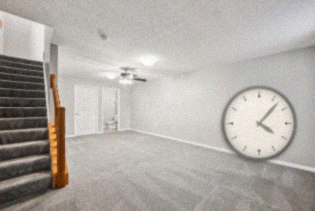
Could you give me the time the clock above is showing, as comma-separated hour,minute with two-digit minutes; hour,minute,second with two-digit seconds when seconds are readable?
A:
4,07
